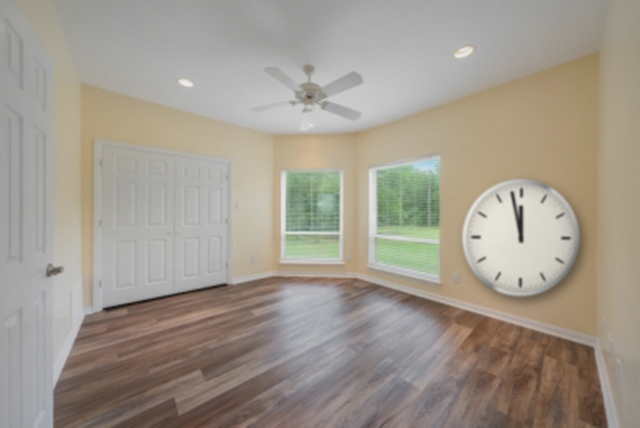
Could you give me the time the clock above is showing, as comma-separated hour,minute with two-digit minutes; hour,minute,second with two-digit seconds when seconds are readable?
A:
11,58
